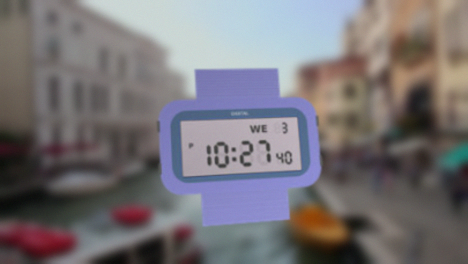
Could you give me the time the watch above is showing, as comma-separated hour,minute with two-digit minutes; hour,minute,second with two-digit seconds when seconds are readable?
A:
10,27,40
